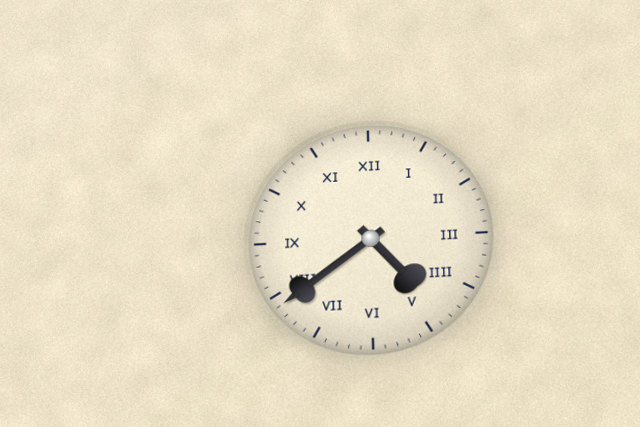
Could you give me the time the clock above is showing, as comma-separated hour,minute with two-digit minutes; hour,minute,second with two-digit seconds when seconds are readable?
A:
4,39
